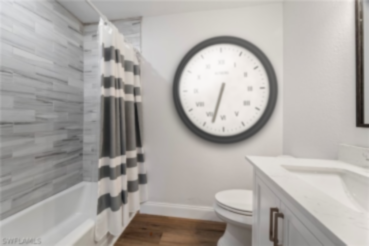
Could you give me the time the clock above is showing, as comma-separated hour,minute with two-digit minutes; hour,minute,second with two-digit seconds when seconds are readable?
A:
6,33
